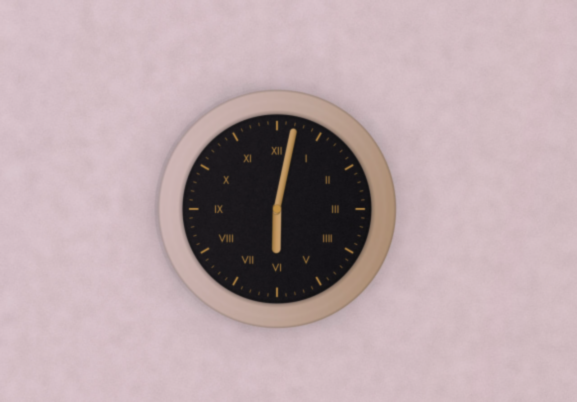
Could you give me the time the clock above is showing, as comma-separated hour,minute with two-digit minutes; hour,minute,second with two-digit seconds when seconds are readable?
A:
6,02
